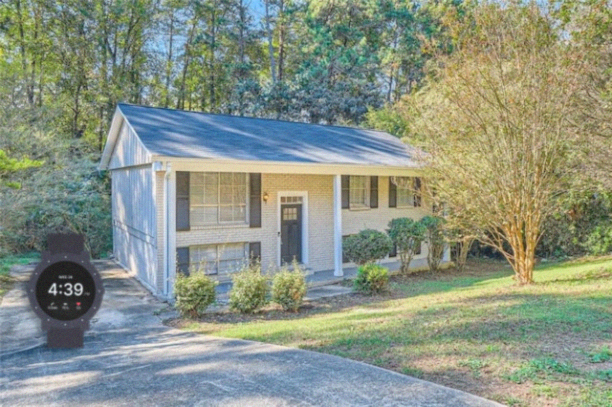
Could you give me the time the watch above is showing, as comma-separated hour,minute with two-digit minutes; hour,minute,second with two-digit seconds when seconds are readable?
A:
4,39
